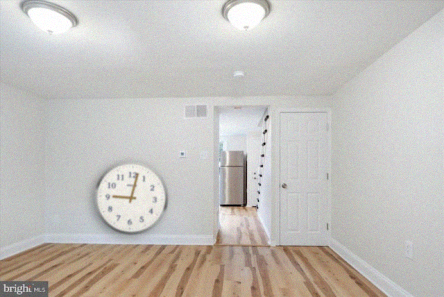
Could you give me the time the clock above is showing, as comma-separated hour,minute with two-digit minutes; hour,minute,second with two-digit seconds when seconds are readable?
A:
9,02
